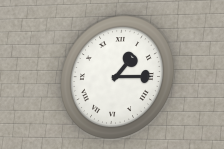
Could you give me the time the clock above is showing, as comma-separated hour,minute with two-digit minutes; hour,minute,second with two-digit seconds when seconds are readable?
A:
1,15
